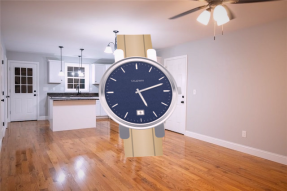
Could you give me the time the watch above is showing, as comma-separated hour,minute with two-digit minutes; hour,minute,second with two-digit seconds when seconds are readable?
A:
5,12
